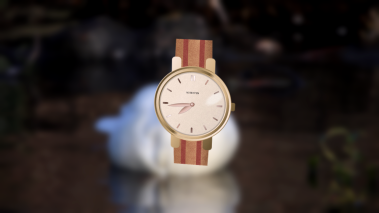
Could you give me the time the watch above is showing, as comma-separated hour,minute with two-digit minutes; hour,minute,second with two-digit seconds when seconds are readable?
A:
7,44
